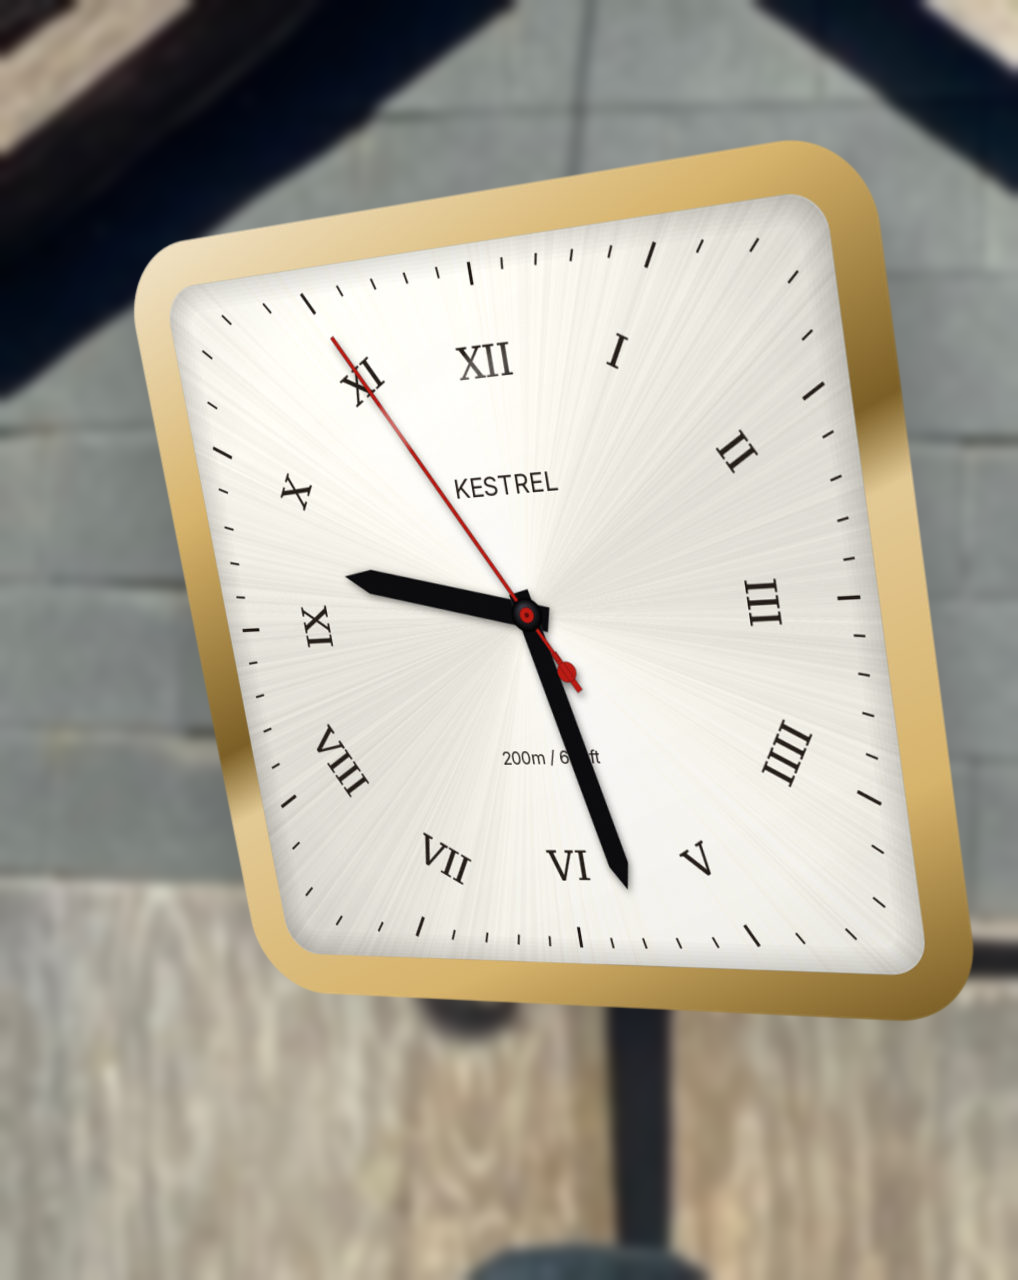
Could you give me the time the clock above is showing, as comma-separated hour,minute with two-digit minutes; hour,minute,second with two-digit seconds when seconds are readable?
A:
9,27,55
